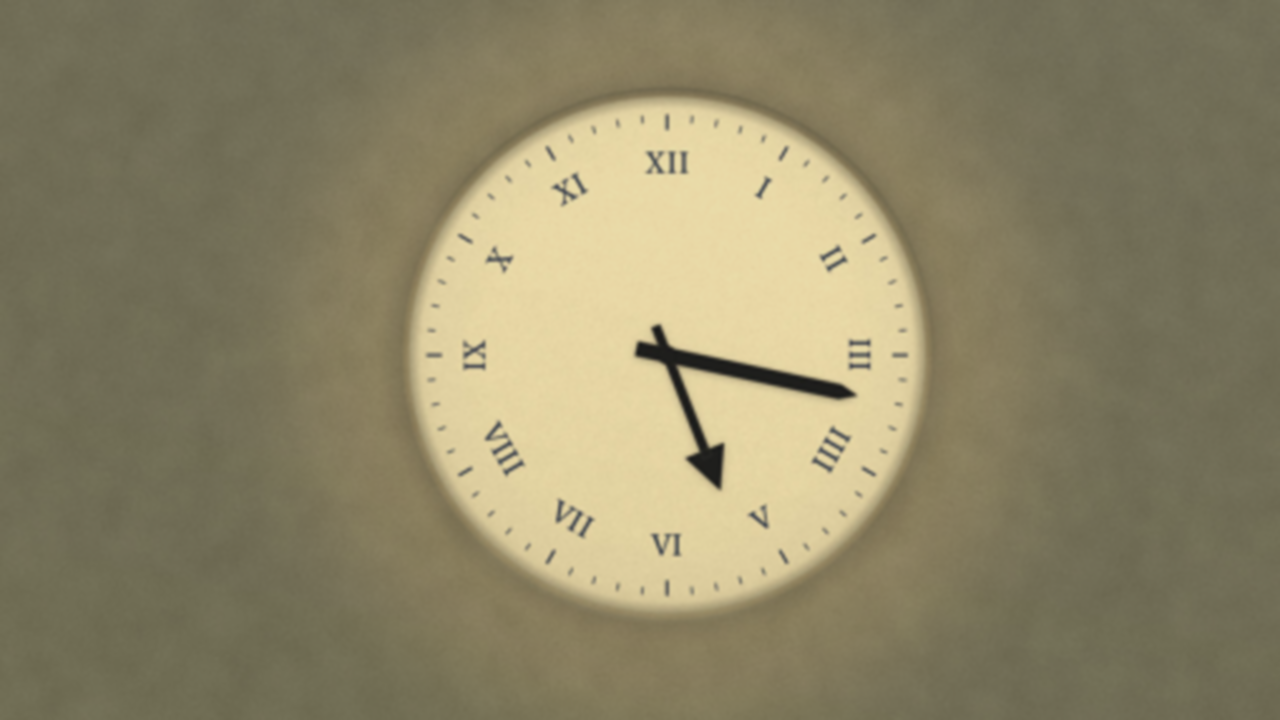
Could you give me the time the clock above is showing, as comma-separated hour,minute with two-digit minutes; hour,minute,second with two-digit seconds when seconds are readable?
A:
5,17
